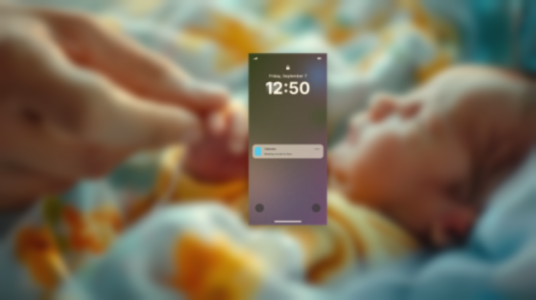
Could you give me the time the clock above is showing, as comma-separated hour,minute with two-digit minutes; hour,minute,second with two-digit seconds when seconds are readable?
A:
12,50
